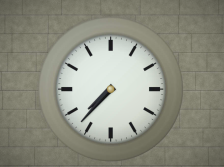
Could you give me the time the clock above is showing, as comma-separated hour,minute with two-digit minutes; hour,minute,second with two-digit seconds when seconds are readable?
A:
7,37
